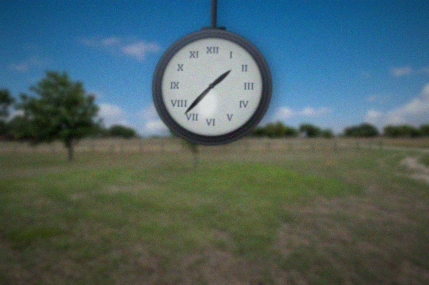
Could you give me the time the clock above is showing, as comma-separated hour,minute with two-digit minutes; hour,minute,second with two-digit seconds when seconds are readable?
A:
1,37
